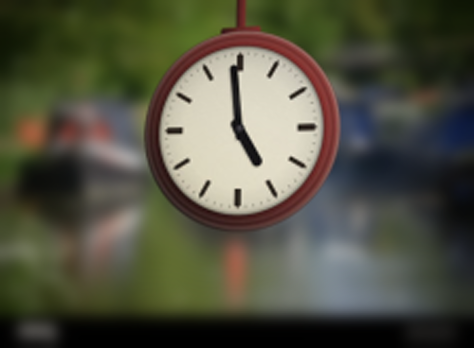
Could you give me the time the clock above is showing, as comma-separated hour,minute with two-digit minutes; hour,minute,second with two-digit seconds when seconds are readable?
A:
4,59
